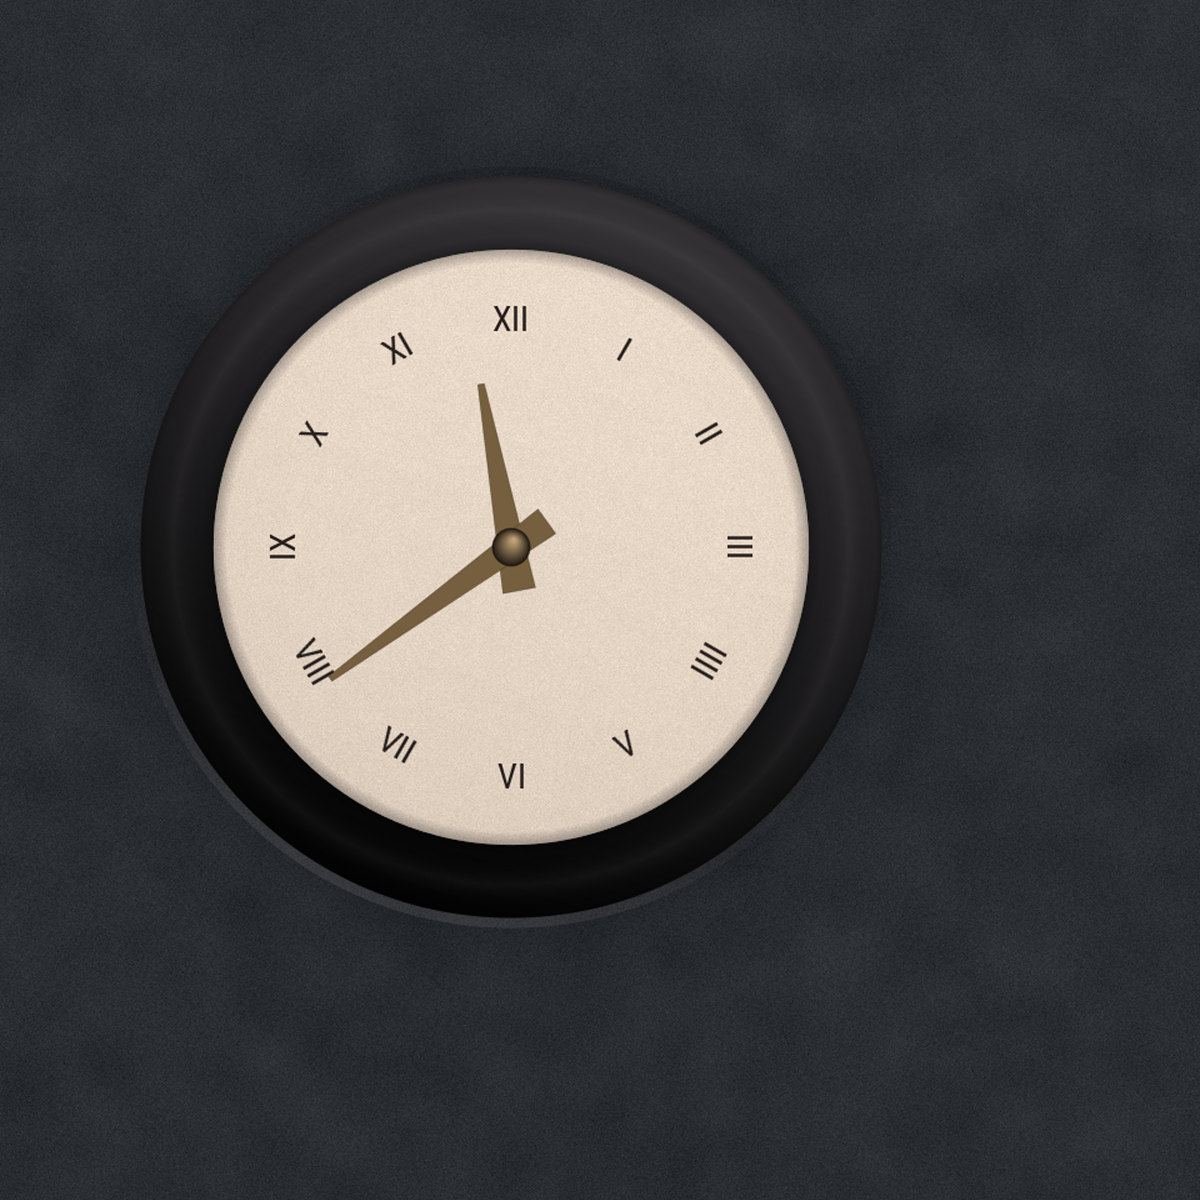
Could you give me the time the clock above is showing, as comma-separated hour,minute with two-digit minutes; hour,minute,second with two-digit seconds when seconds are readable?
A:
11,39
